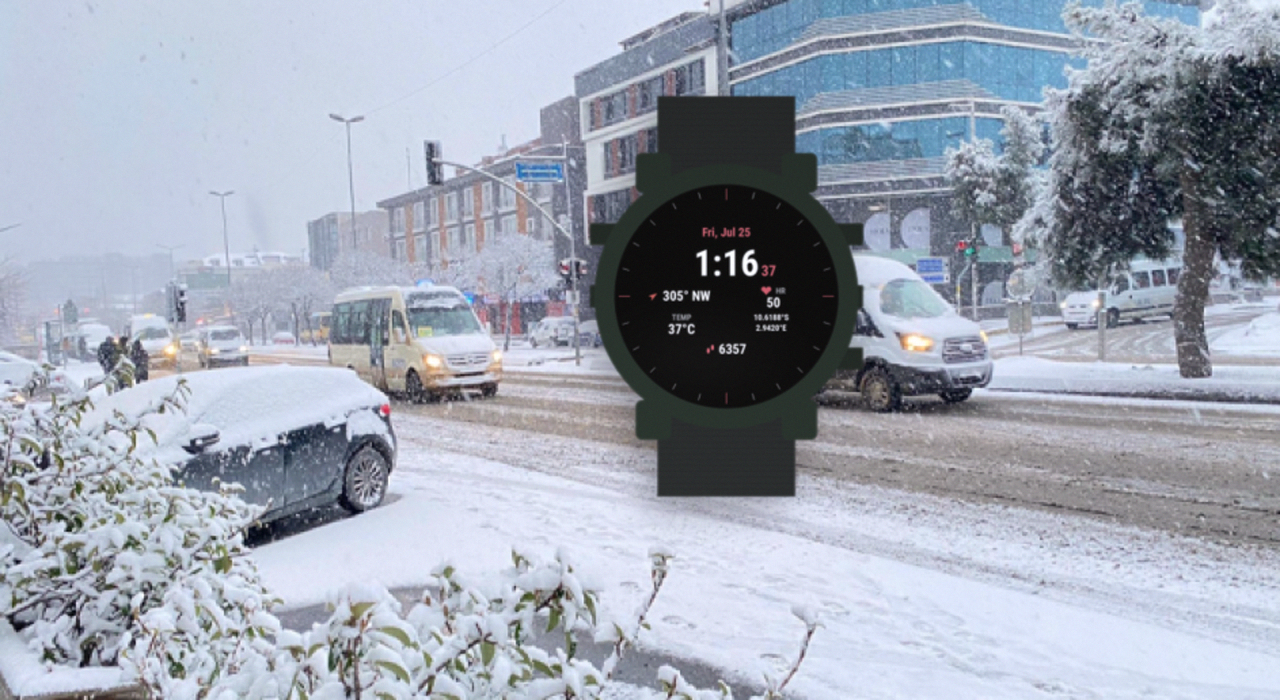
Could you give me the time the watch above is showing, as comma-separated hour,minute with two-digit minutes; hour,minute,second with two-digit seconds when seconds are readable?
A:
1,16,37
